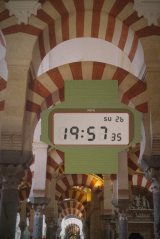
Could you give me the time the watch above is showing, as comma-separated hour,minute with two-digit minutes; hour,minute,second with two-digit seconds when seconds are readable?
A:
19,57,35
